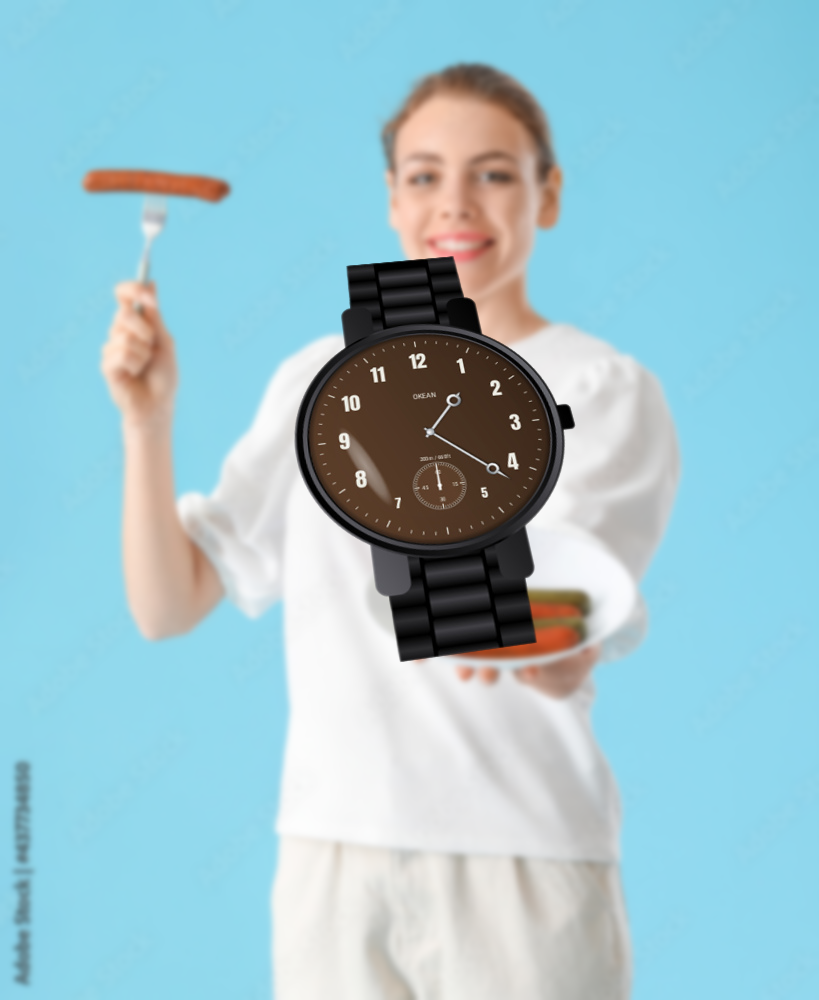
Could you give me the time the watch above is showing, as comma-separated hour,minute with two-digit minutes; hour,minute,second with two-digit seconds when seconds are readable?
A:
1,22
